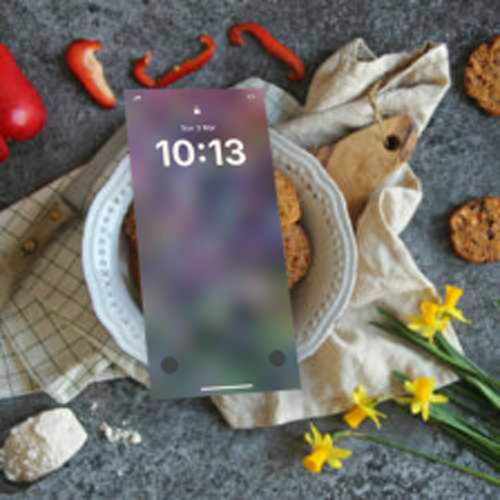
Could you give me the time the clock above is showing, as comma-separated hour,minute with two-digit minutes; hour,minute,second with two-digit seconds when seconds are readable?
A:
10,13
